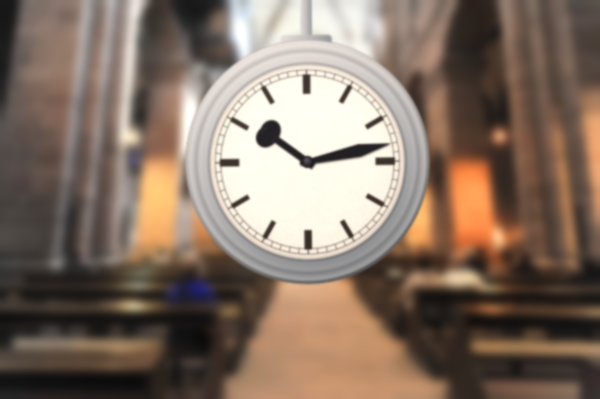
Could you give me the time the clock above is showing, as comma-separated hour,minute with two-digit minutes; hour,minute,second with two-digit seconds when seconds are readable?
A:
10,13
